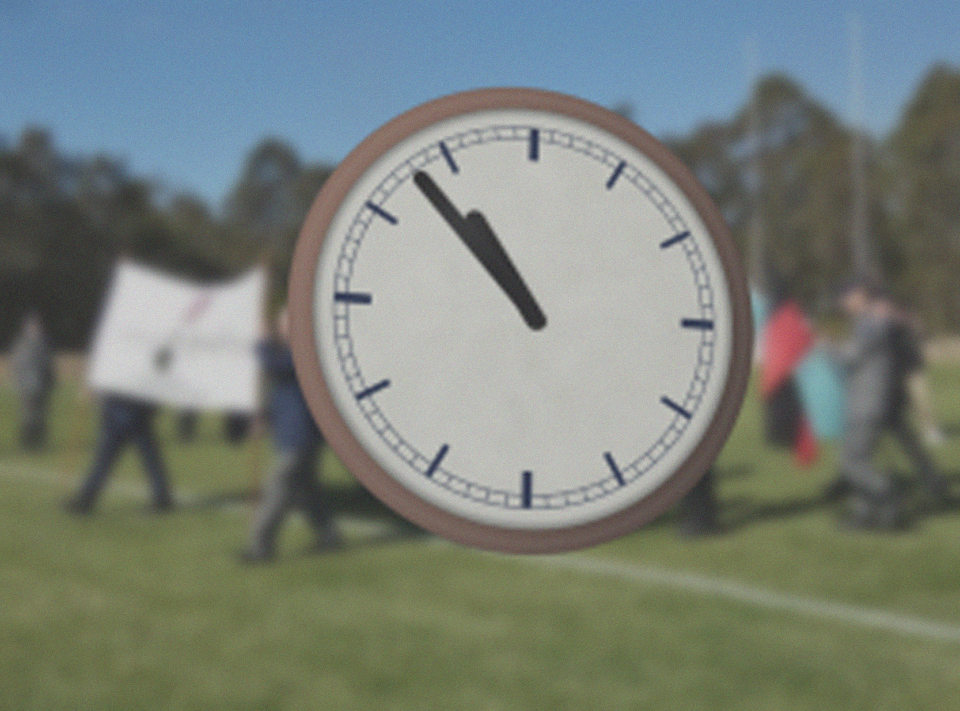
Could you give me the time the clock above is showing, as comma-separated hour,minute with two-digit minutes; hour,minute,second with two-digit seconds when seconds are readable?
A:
10,53
